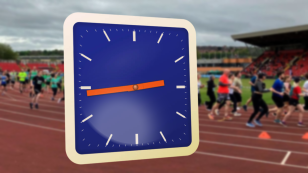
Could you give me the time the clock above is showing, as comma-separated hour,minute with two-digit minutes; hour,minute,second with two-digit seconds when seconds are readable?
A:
2,44
